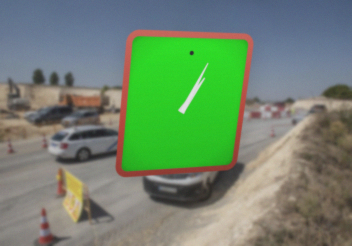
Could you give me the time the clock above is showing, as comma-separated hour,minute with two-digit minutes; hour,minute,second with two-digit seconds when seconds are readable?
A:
1,04
